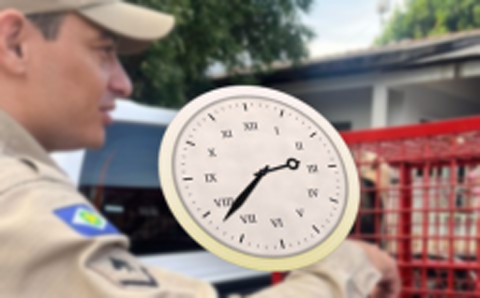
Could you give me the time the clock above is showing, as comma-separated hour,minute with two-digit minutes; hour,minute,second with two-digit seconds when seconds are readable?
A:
2,38
